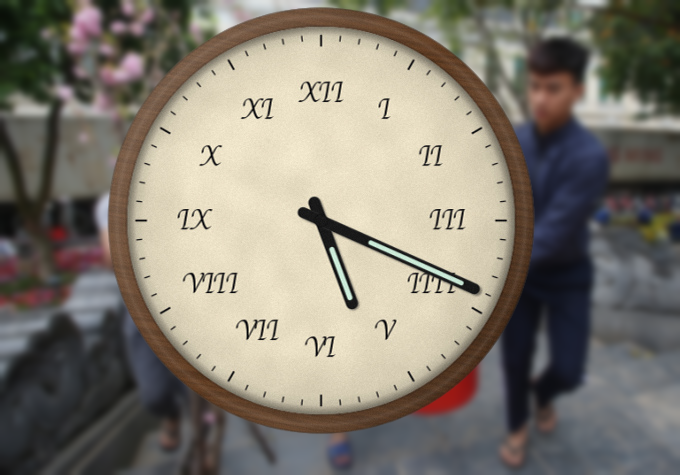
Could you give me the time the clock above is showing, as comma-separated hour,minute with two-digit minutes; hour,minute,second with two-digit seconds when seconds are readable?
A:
5,19
